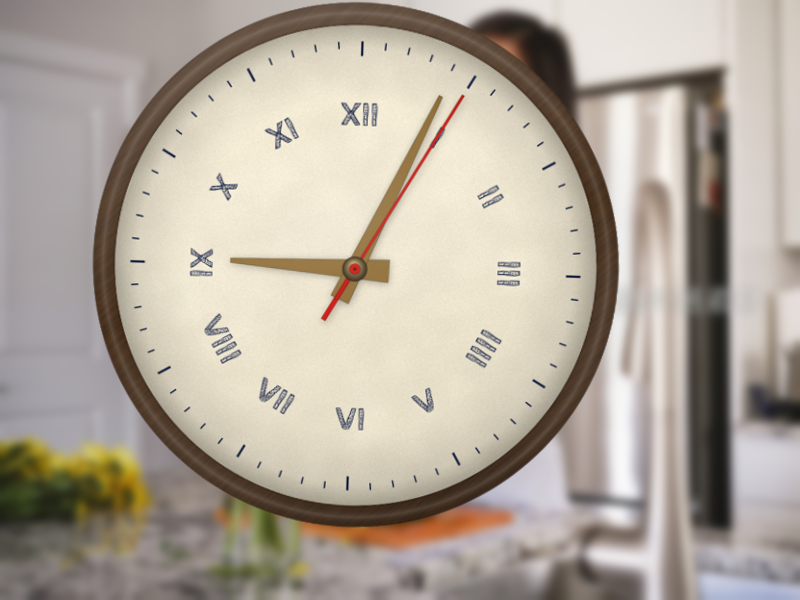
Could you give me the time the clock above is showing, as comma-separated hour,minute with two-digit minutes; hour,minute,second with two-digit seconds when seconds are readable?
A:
9,04,05
